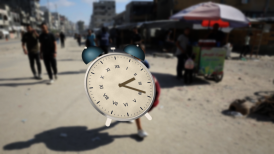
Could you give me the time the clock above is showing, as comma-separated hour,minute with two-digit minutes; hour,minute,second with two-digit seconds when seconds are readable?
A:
2,19
